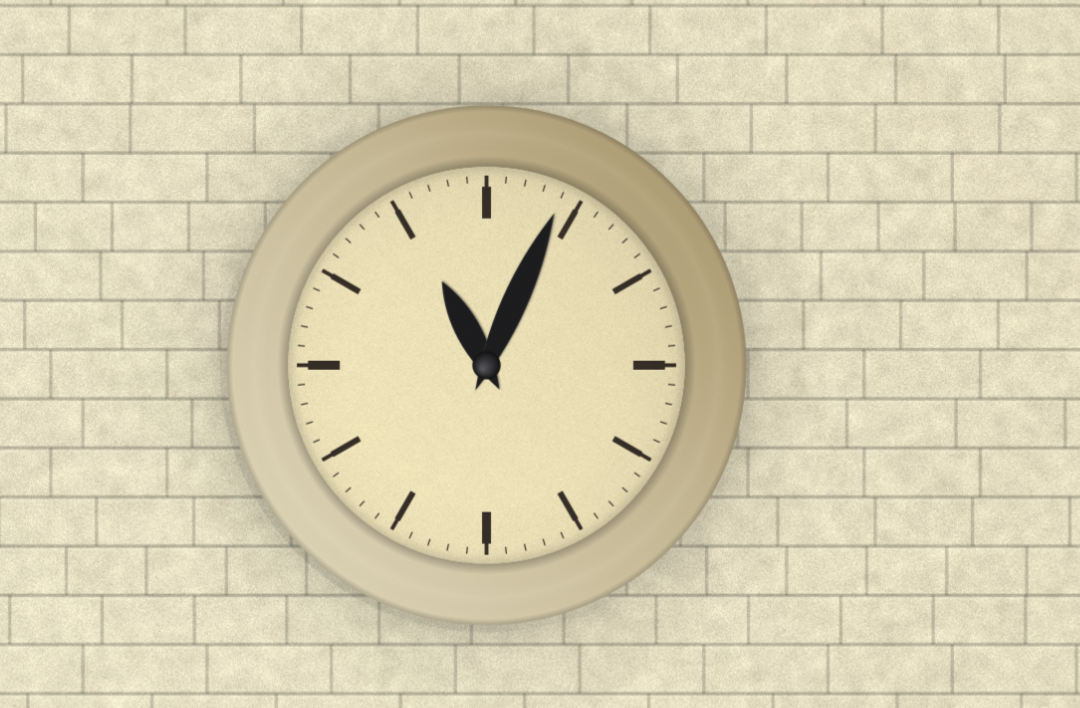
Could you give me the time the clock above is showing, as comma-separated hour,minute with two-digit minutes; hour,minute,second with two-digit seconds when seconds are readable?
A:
11,04
